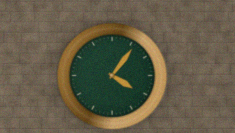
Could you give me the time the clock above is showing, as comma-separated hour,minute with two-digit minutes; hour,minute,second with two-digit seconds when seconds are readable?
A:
4,06
